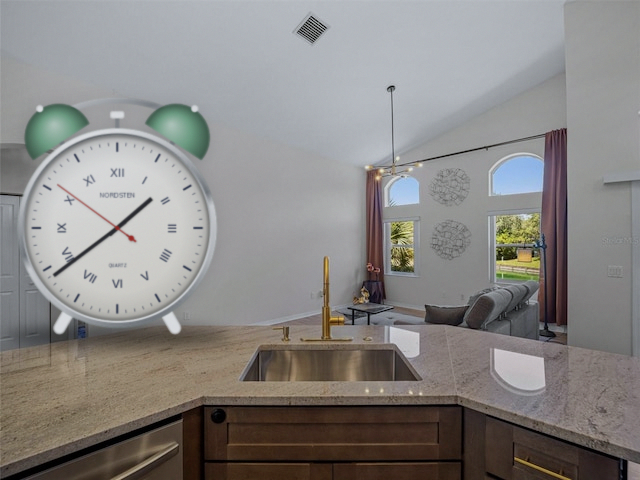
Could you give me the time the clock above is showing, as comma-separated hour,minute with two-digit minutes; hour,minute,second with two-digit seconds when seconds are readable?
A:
1,38,51
